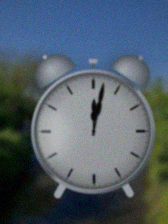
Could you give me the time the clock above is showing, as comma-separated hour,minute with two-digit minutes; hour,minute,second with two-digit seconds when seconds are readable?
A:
12,02
